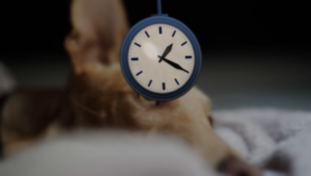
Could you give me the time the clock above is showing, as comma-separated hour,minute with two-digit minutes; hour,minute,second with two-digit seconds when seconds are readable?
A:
1,20
